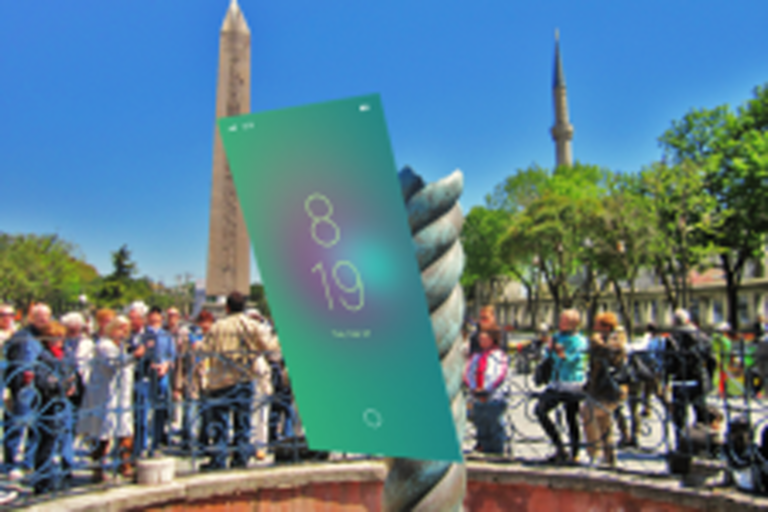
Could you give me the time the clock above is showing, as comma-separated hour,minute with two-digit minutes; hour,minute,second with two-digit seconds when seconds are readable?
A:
8,19
